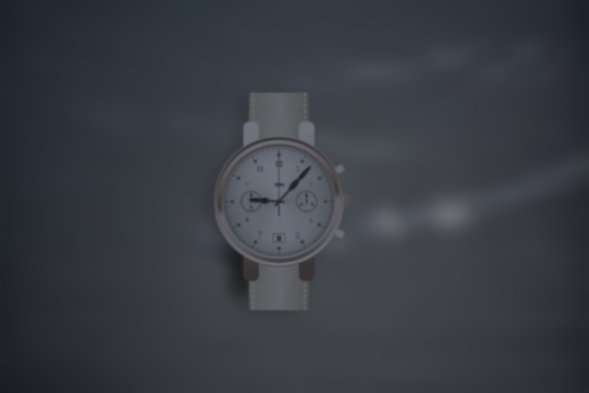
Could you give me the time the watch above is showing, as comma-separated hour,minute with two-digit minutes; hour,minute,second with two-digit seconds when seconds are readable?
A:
9,07
